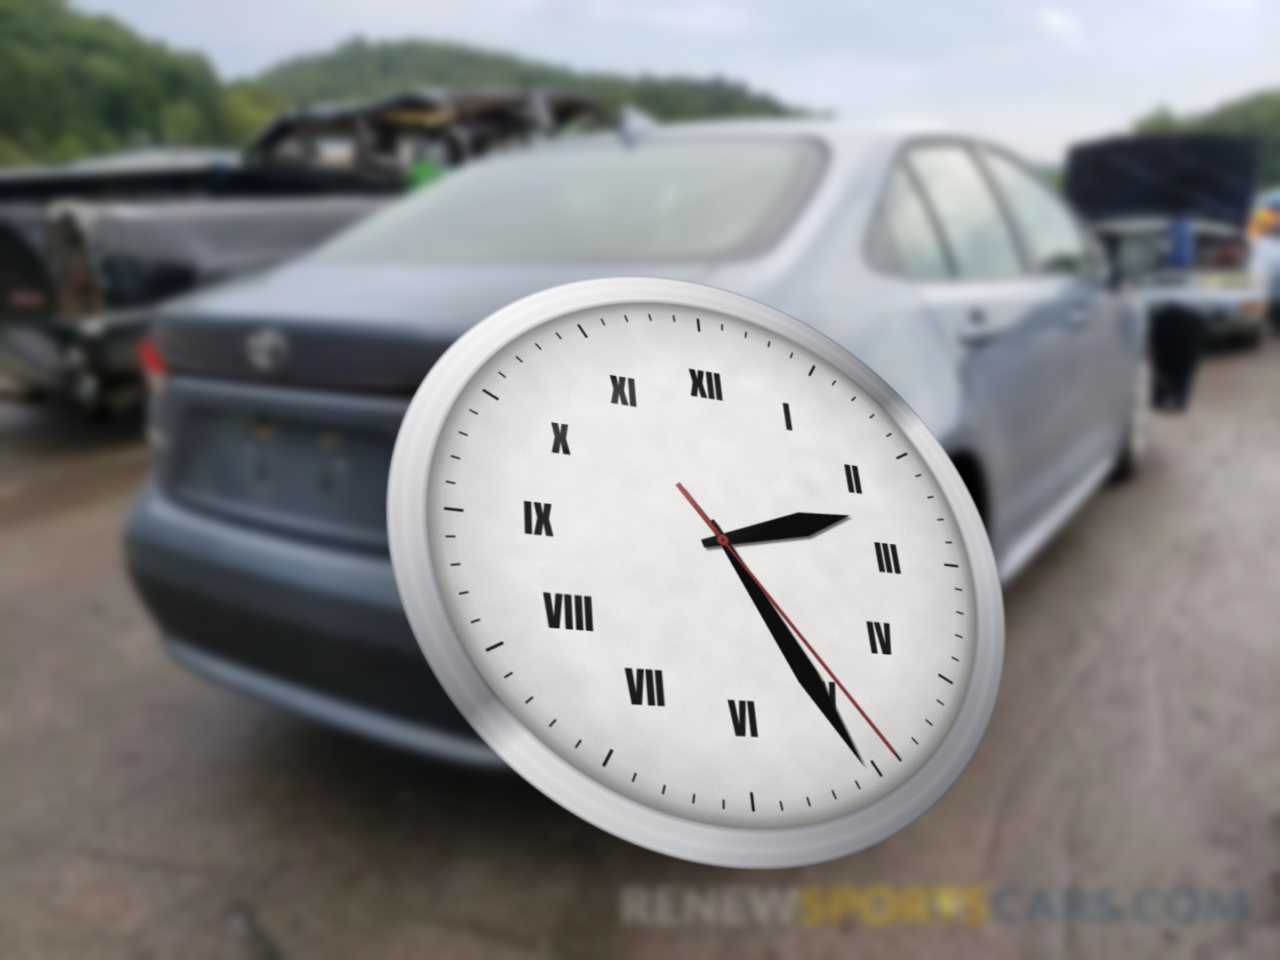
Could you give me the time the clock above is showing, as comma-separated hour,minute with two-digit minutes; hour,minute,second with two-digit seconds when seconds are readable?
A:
2,25,24
